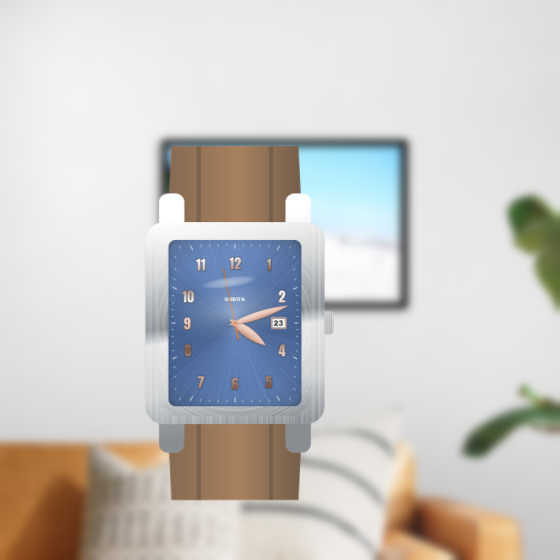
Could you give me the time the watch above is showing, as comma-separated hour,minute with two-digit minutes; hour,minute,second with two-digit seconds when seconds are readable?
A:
4,11,58
